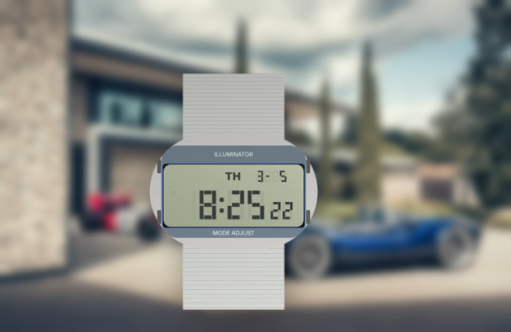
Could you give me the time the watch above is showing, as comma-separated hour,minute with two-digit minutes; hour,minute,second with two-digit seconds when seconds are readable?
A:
8,25,22
